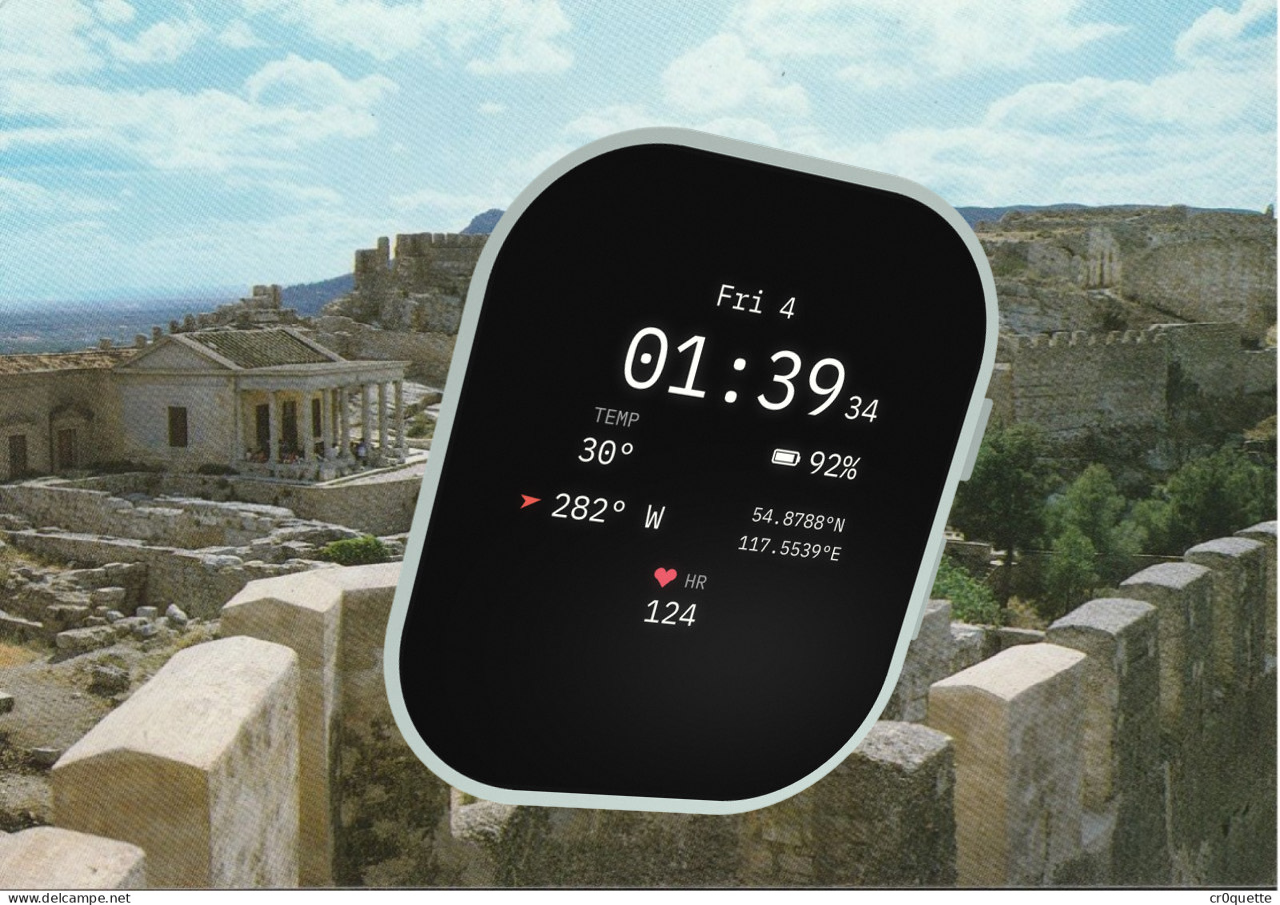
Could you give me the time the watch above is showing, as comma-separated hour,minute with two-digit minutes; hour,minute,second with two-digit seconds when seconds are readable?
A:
1,39,34
